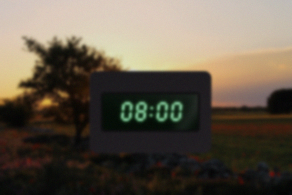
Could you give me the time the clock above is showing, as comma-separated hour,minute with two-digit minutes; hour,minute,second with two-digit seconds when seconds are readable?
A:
8,00
